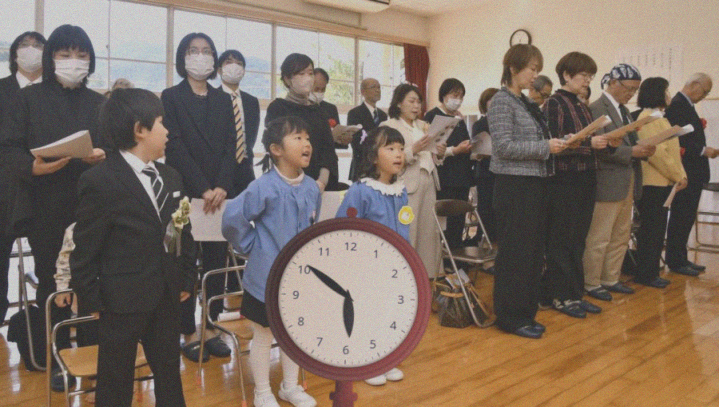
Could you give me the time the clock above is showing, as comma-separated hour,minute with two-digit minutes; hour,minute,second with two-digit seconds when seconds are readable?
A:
5,51
